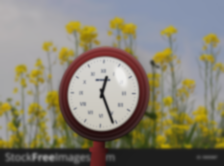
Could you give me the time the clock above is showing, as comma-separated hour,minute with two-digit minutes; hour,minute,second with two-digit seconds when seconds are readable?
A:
12,26
